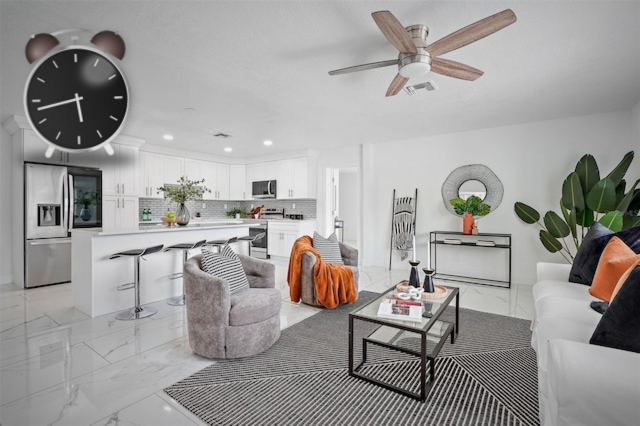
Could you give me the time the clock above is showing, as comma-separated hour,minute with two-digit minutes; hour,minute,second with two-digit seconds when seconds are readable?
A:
5,43
